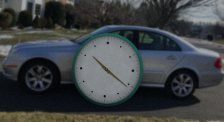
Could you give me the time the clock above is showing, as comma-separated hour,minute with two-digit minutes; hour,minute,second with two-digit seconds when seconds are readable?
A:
10,21
